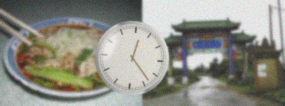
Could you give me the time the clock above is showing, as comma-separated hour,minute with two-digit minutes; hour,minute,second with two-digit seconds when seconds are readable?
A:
12,23
